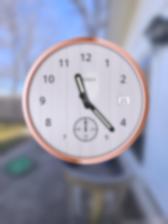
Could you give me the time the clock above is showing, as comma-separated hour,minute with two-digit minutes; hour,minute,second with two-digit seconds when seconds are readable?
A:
11,23
